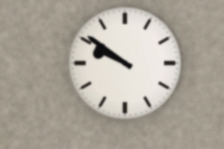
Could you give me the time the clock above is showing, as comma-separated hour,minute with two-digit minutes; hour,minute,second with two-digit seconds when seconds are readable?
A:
9,51
